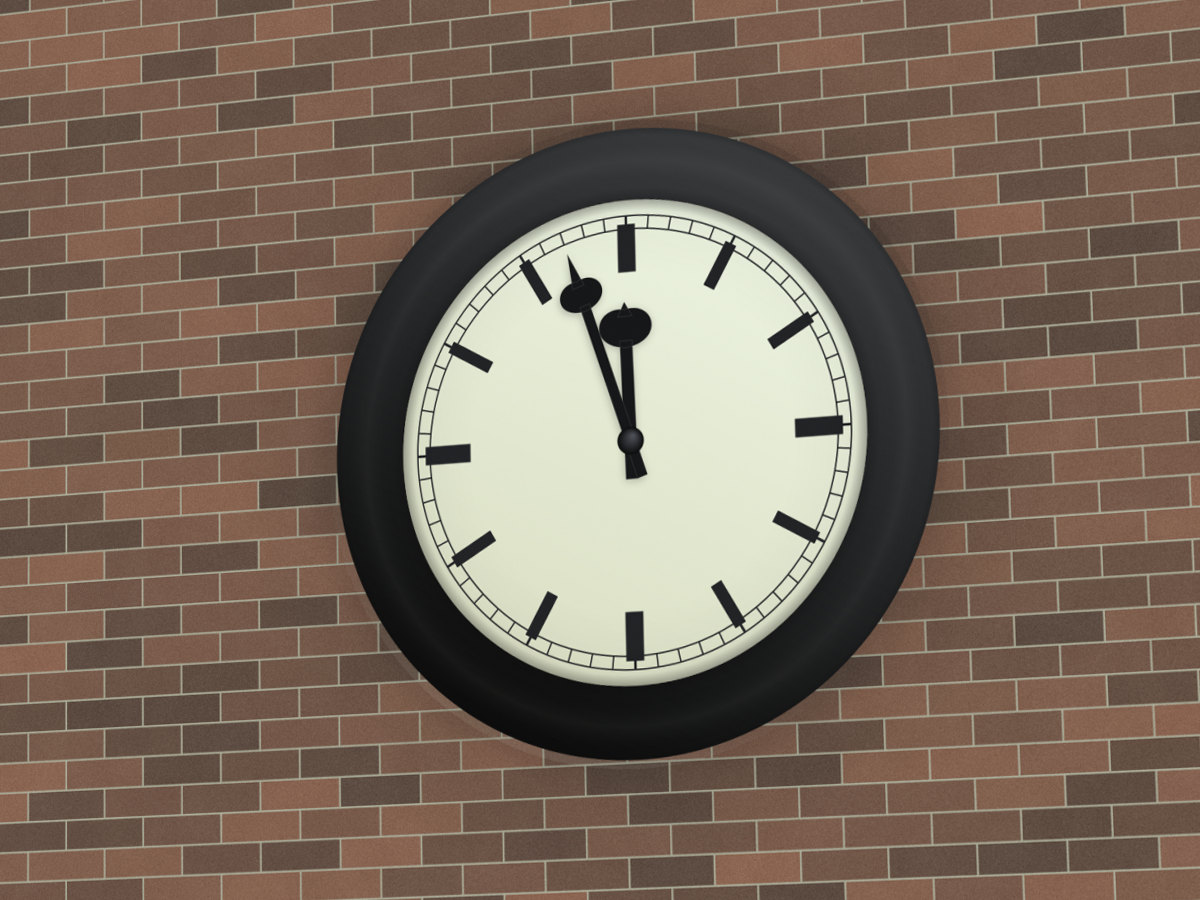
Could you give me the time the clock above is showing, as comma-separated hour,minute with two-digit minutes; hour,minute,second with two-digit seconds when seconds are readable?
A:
11,57
